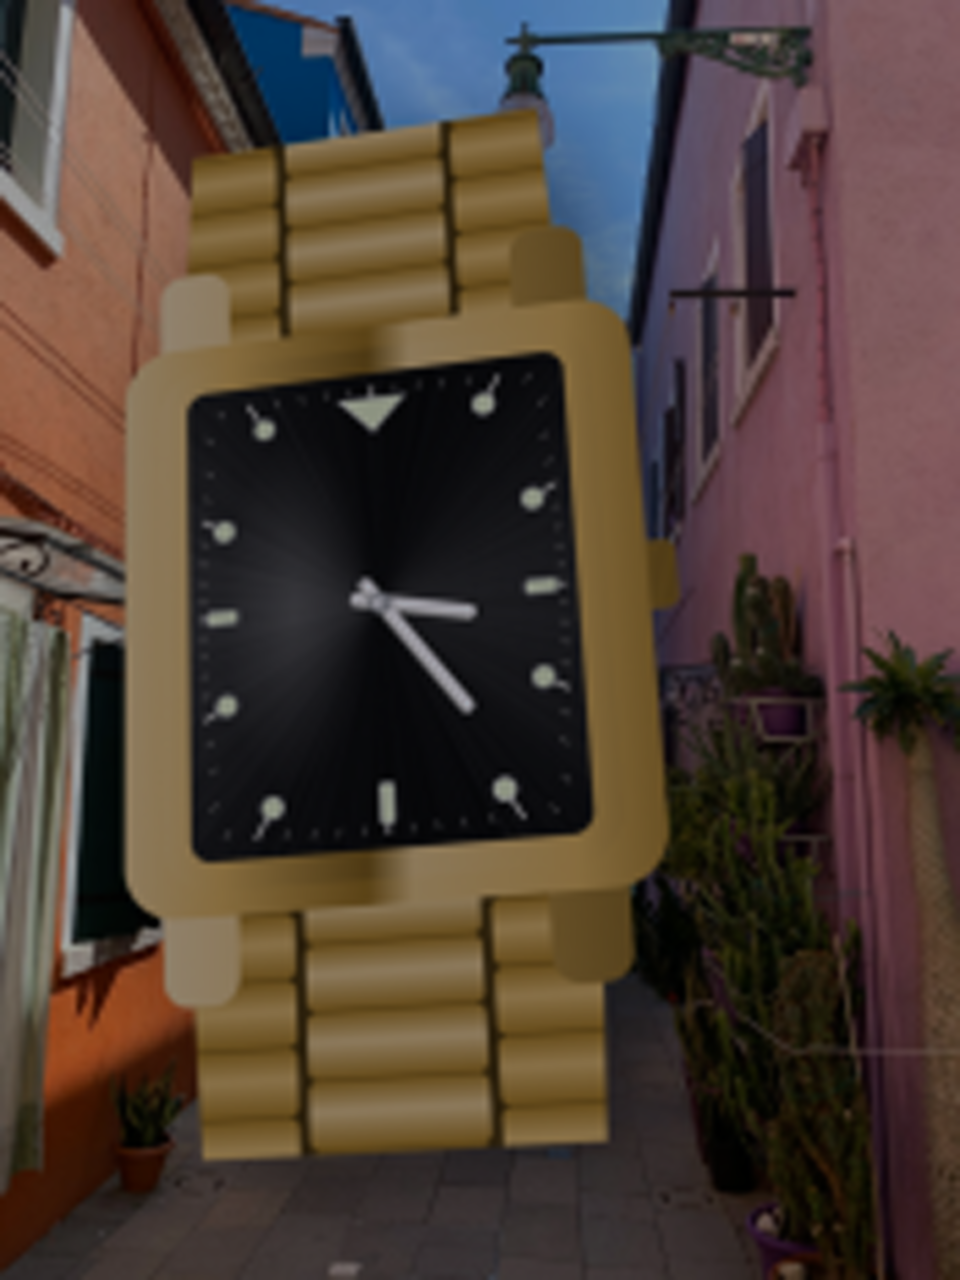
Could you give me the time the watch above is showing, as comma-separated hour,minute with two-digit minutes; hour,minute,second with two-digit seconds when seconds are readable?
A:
3,24
